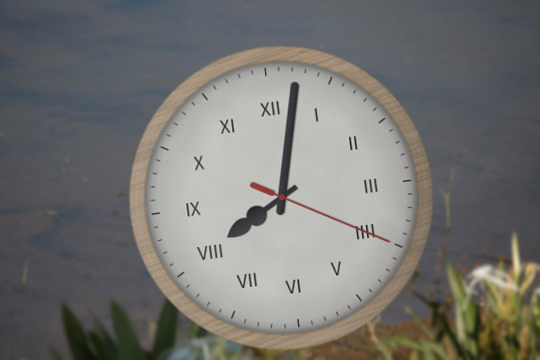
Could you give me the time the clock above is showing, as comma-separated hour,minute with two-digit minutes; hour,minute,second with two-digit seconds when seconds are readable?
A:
8,02,20
